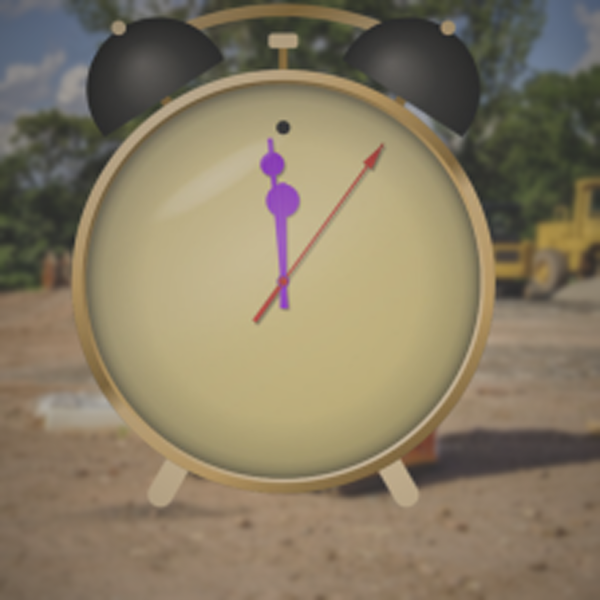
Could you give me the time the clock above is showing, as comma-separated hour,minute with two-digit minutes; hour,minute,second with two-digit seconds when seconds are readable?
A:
11,59,06
